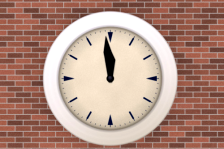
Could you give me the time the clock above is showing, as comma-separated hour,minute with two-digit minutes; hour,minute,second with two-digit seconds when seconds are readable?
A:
11,59
